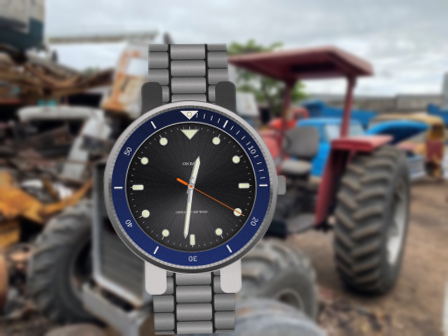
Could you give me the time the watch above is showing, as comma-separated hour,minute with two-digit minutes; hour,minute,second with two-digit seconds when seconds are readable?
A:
12,31,20
